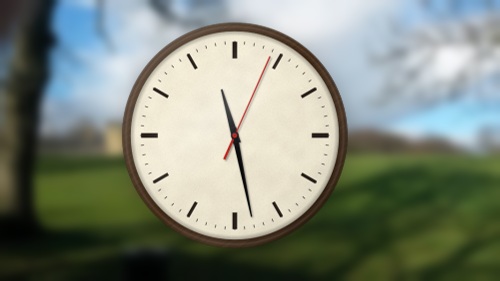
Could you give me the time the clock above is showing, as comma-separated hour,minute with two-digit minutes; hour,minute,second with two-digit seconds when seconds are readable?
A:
11,28,04
